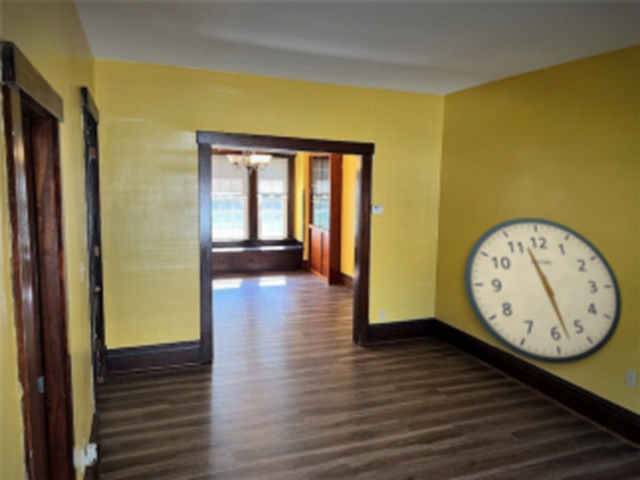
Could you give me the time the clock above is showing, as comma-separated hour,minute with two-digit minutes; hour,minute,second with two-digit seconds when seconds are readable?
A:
11,28
